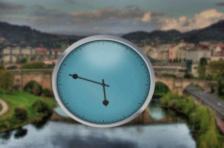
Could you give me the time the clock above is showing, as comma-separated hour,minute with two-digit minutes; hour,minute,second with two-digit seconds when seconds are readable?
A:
5,48
